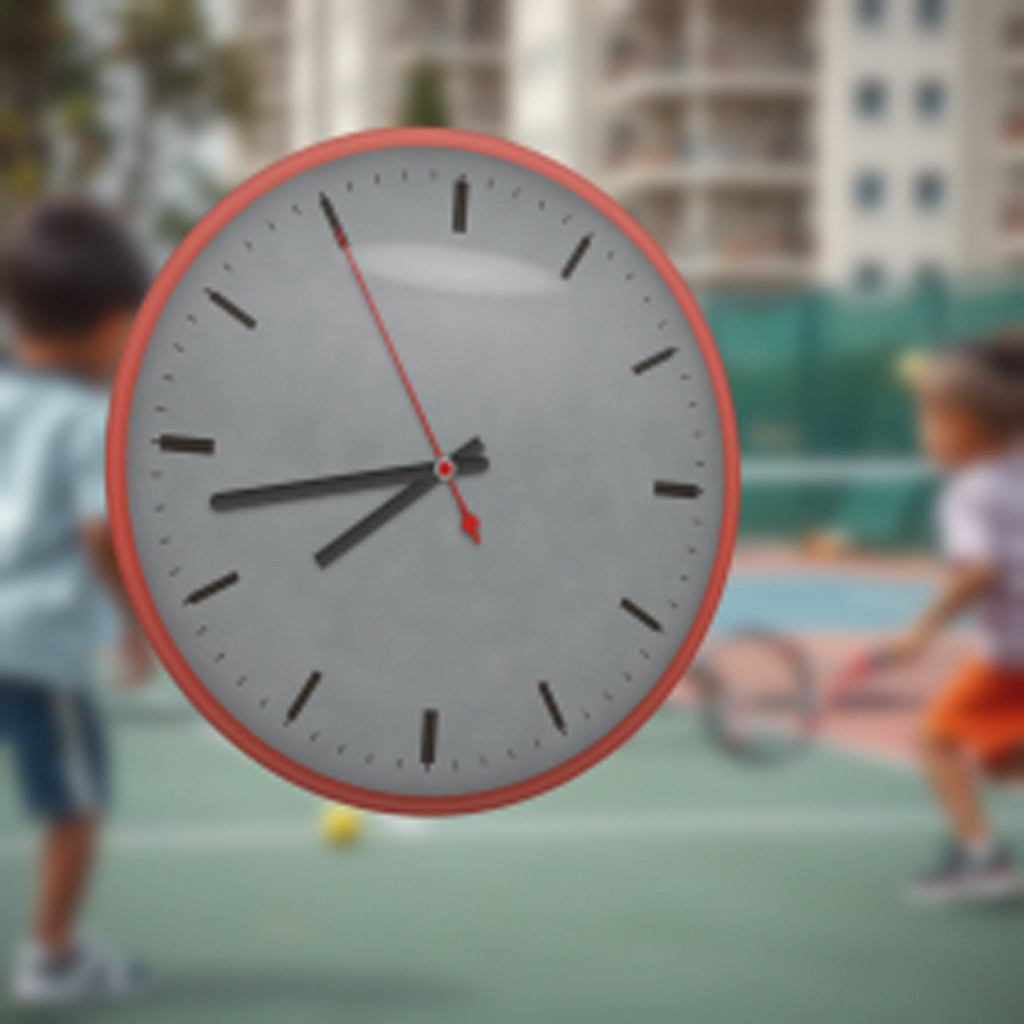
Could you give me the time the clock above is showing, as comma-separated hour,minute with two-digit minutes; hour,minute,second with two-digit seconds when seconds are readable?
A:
7,42,55
